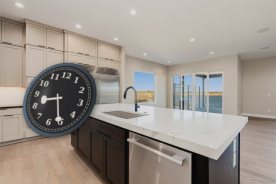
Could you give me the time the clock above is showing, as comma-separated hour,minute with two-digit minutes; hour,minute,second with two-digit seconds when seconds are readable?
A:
8,26
